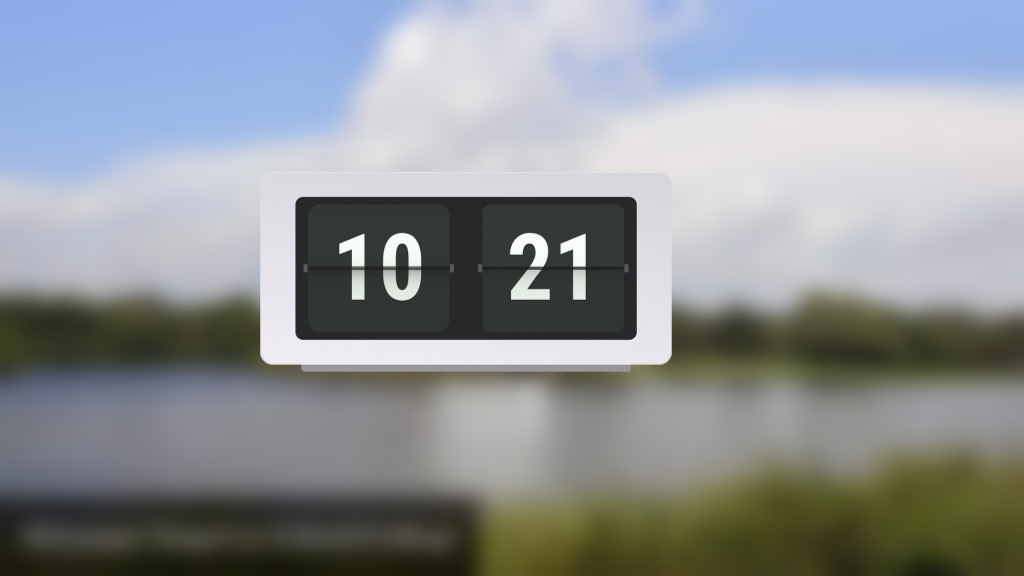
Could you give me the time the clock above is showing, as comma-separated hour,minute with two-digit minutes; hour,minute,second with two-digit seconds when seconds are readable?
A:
10,21
